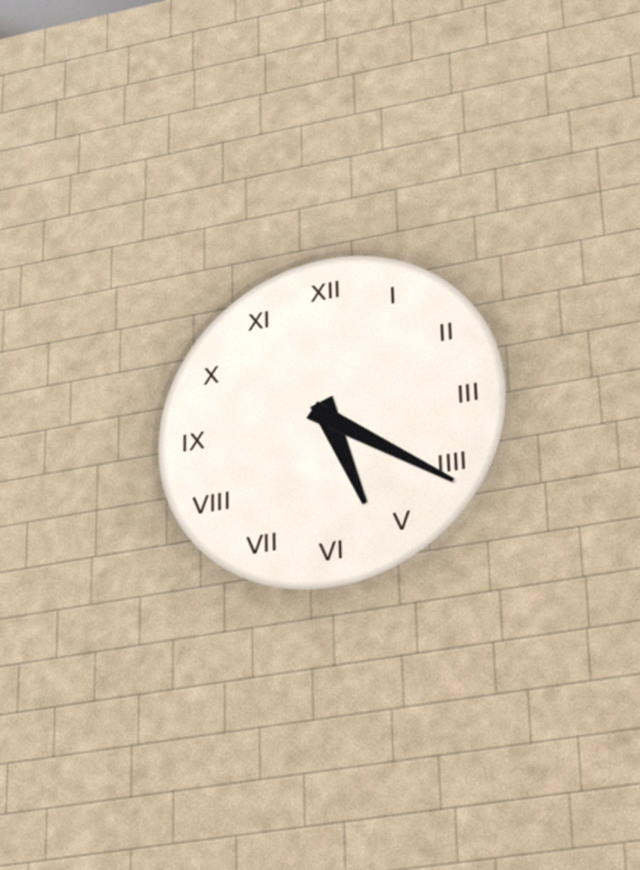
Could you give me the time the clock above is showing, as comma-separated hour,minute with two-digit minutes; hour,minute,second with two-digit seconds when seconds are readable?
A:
5,21
